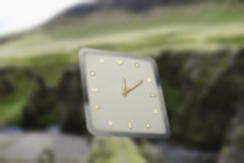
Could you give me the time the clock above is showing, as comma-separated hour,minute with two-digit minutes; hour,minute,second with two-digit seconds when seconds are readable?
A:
12,09
